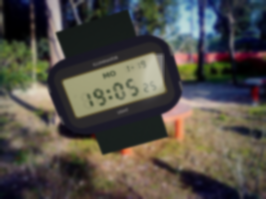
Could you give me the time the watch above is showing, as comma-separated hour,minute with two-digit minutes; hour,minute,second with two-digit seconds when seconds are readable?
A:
19,05
